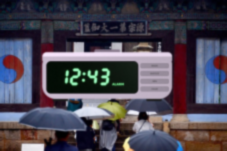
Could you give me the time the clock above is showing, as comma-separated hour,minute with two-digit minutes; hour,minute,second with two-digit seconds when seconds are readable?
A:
12,43
